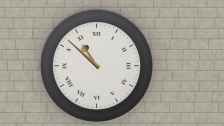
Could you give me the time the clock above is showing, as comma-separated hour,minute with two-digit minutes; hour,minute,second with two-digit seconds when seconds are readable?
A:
10,52
